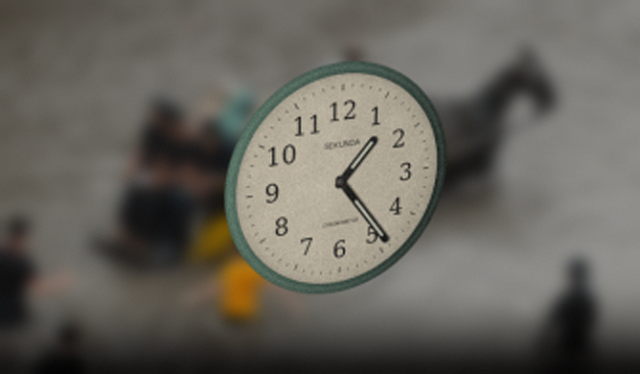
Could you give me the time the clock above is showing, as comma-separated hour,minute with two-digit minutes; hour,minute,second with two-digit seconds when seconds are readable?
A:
1,24
